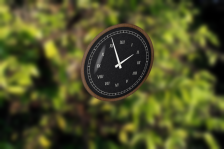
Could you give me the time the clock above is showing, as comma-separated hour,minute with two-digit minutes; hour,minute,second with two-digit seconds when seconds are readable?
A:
1,56
